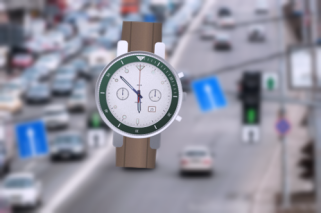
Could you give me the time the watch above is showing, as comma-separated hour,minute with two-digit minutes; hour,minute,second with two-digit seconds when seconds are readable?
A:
5,52
